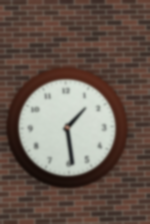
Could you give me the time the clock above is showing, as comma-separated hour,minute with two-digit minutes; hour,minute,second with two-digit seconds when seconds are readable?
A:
1,29
